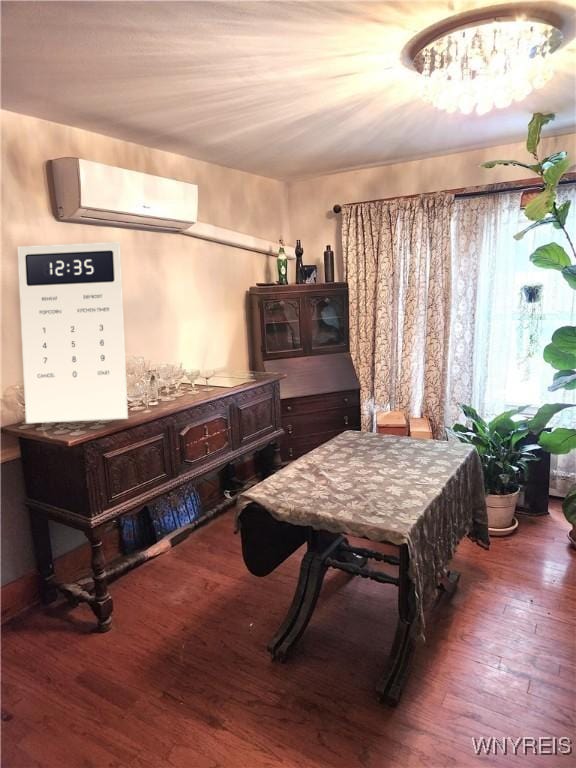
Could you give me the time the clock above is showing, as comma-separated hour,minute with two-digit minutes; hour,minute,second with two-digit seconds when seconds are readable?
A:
12,35
